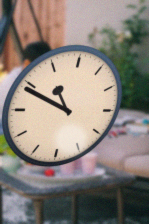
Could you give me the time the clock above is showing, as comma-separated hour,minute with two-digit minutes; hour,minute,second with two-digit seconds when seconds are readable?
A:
10,49
